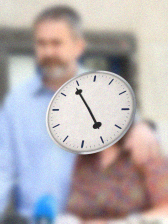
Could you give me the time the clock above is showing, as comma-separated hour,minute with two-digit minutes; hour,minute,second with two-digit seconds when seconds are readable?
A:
4,54
